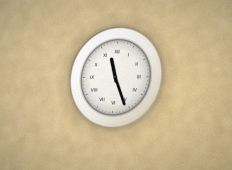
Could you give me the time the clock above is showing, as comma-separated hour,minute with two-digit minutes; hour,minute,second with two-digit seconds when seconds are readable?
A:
11,26
